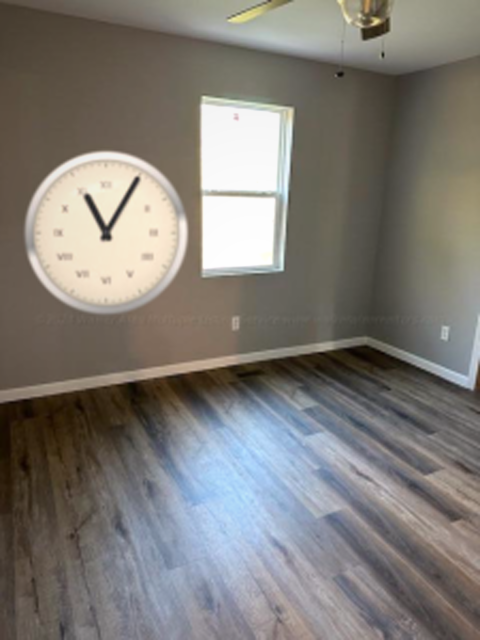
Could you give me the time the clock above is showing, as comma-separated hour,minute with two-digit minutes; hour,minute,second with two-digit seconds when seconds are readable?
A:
11,05
